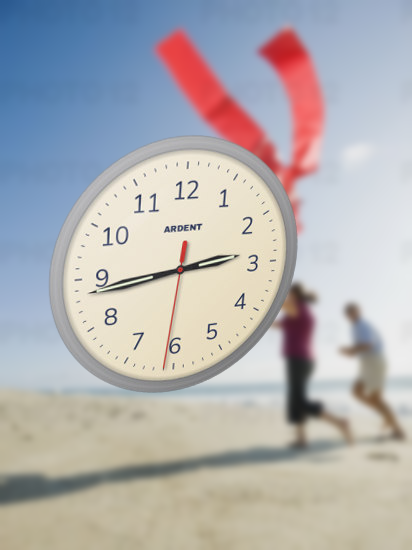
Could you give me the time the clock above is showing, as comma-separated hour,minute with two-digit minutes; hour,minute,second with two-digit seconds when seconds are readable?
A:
2,43,31
